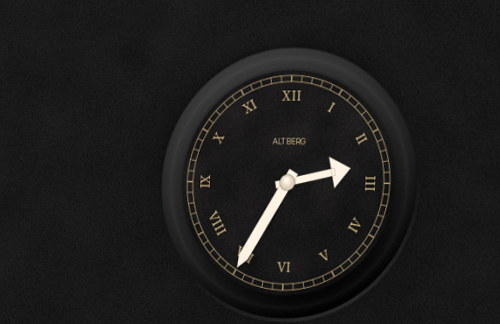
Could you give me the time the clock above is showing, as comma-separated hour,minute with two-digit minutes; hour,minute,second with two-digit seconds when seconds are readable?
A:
2,35
